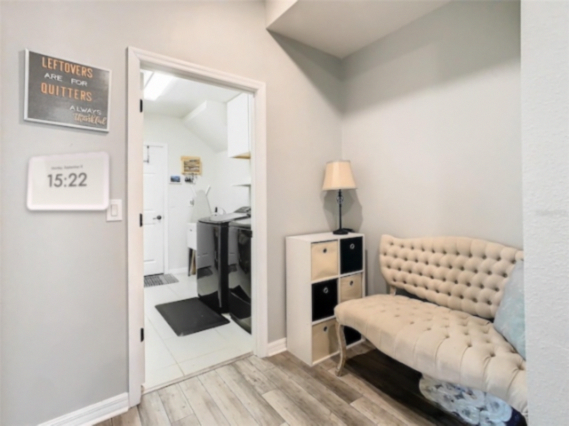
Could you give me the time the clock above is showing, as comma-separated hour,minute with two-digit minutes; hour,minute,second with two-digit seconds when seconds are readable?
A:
15,22
